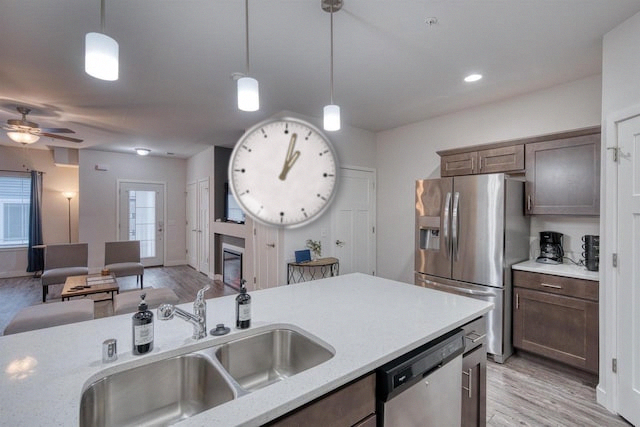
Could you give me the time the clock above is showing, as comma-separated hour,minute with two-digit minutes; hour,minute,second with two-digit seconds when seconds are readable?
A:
1,02
